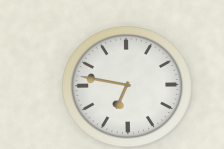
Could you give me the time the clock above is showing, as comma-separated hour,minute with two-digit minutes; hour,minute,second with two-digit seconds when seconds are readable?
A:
6,47
